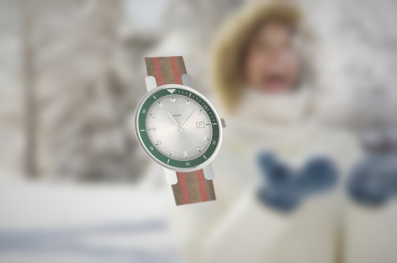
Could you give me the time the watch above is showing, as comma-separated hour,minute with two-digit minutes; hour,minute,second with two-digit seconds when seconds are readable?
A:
11,08
